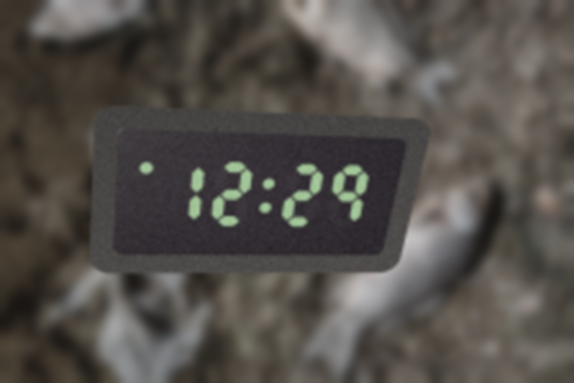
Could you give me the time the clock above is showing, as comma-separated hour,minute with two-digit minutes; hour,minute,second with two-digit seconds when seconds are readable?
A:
12,29
